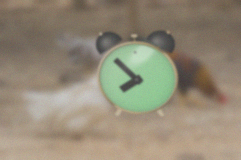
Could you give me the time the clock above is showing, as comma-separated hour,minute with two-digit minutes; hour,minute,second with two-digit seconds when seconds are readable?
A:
7,53
